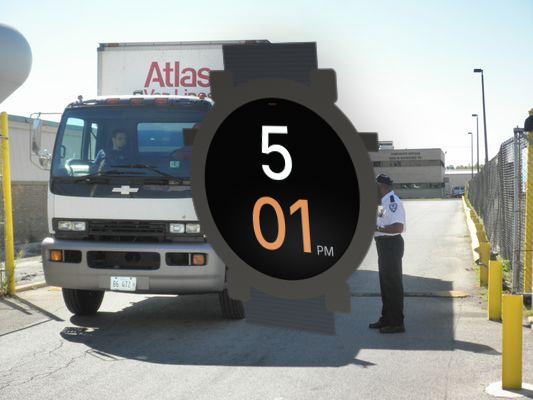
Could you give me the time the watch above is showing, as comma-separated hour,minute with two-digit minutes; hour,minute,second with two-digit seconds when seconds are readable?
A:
5,01
